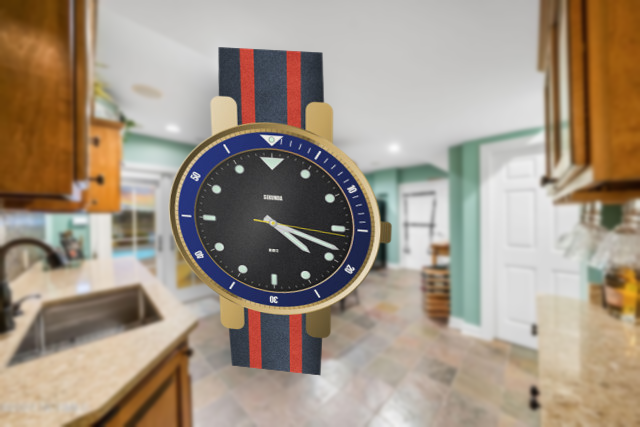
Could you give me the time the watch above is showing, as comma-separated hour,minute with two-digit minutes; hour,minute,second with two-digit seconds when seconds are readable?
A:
4,18,16
